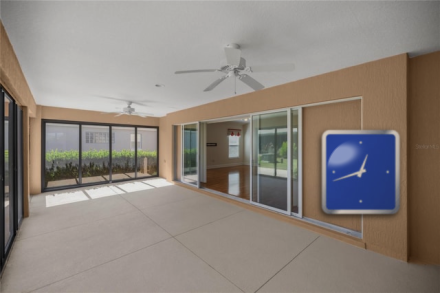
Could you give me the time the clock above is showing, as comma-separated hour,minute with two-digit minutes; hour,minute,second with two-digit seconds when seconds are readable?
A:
12,42
